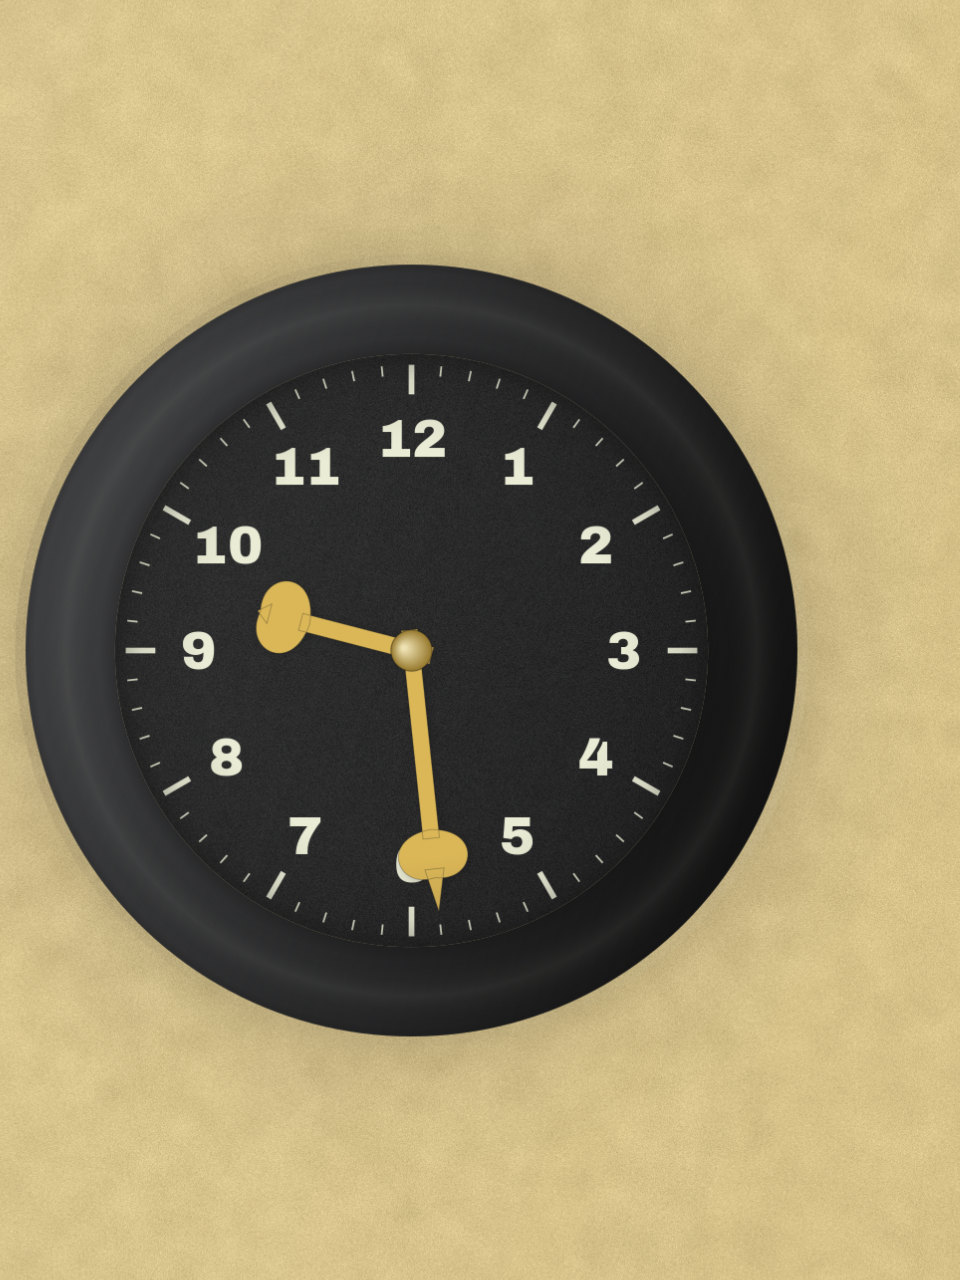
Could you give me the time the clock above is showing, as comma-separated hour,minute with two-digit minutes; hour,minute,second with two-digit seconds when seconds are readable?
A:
9,29
